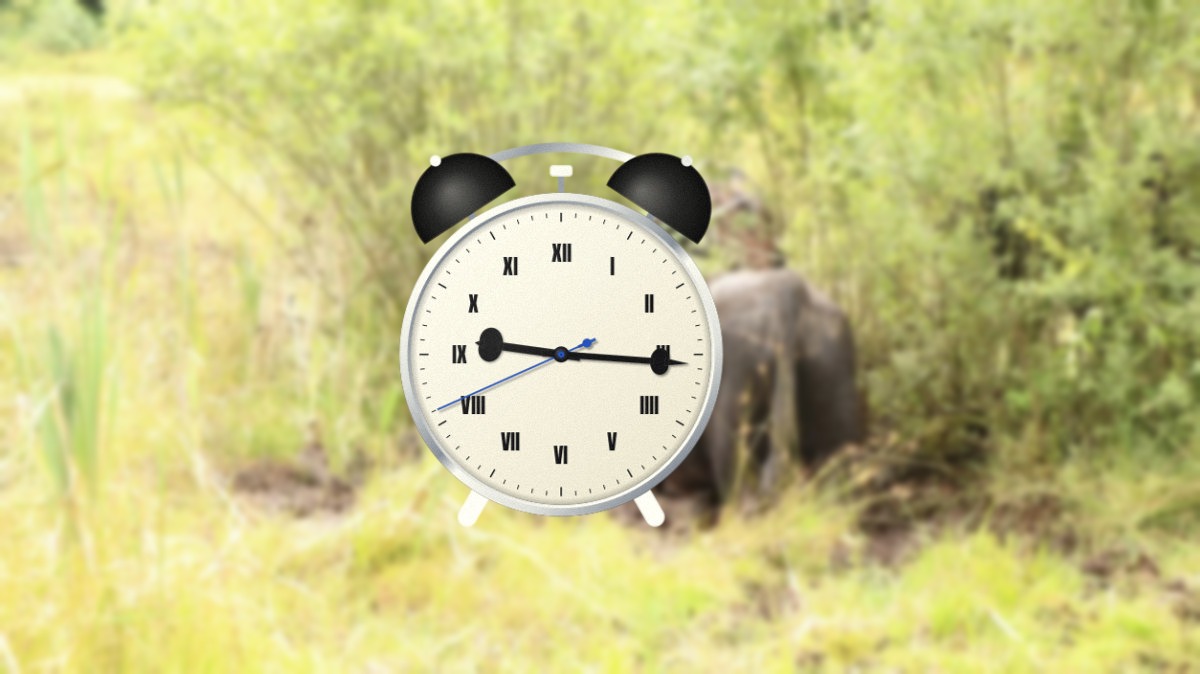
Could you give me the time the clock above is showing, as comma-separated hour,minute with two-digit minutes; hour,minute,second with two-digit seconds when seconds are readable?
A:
9,15,41
